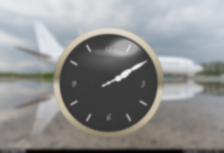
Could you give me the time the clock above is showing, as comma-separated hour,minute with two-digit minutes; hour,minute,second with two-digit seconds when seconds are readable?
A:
2,10
